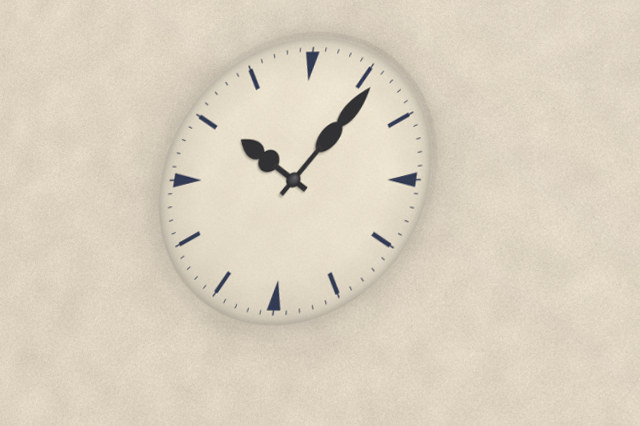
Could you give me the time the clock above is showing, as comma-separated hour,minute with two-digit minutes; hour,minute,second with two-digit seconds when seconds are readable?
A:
10,06
